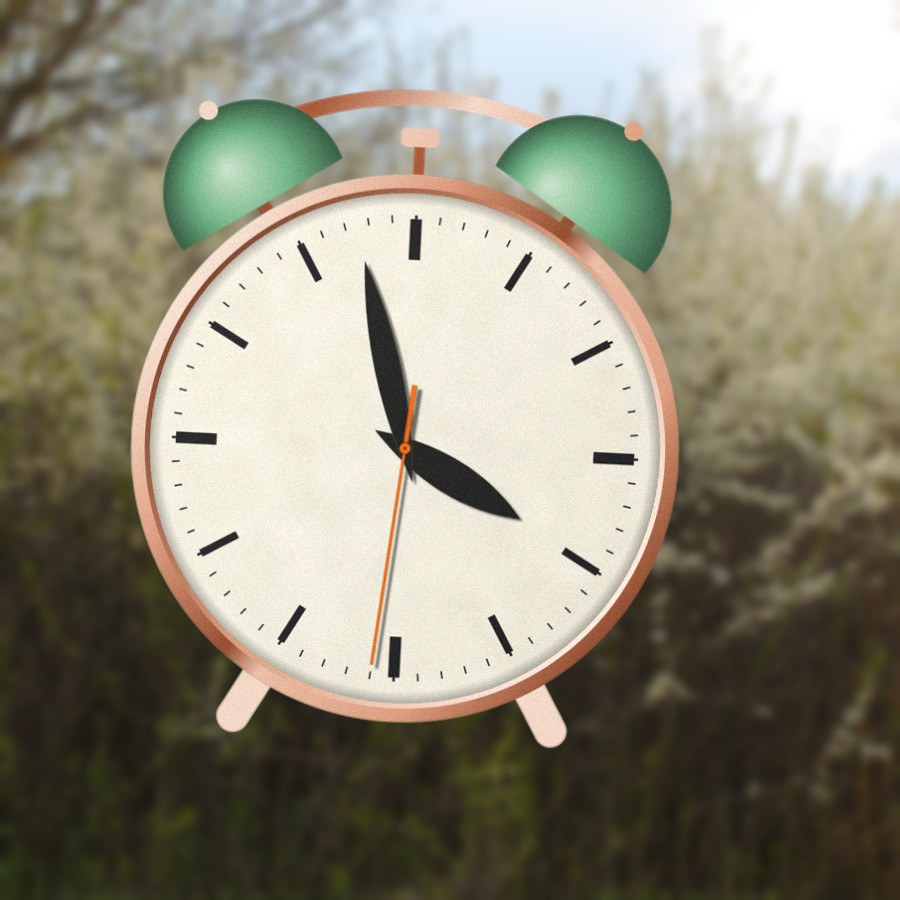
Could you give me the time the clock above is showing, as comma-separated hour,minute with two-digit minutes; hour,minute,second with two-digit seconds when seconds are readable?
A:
3,57,31
